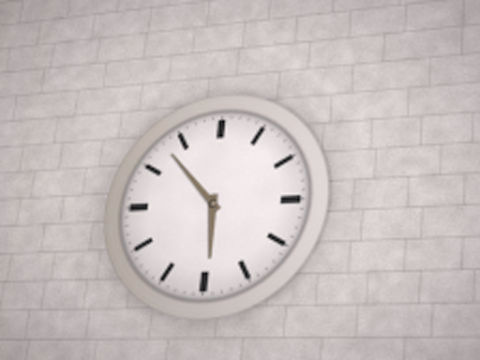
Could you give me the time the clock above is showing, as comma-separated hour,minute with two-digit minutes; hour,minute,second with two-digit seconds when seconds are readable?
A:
5,53
